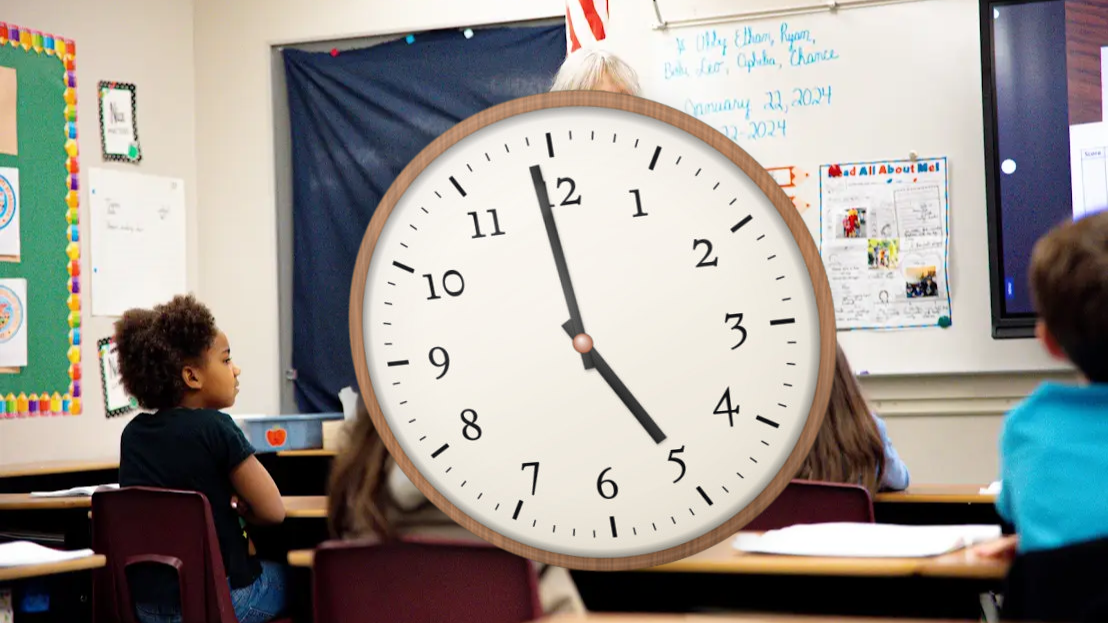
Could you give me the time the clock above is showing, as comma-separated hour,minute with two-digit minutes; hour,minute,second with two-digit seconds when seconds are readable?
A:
4,59
